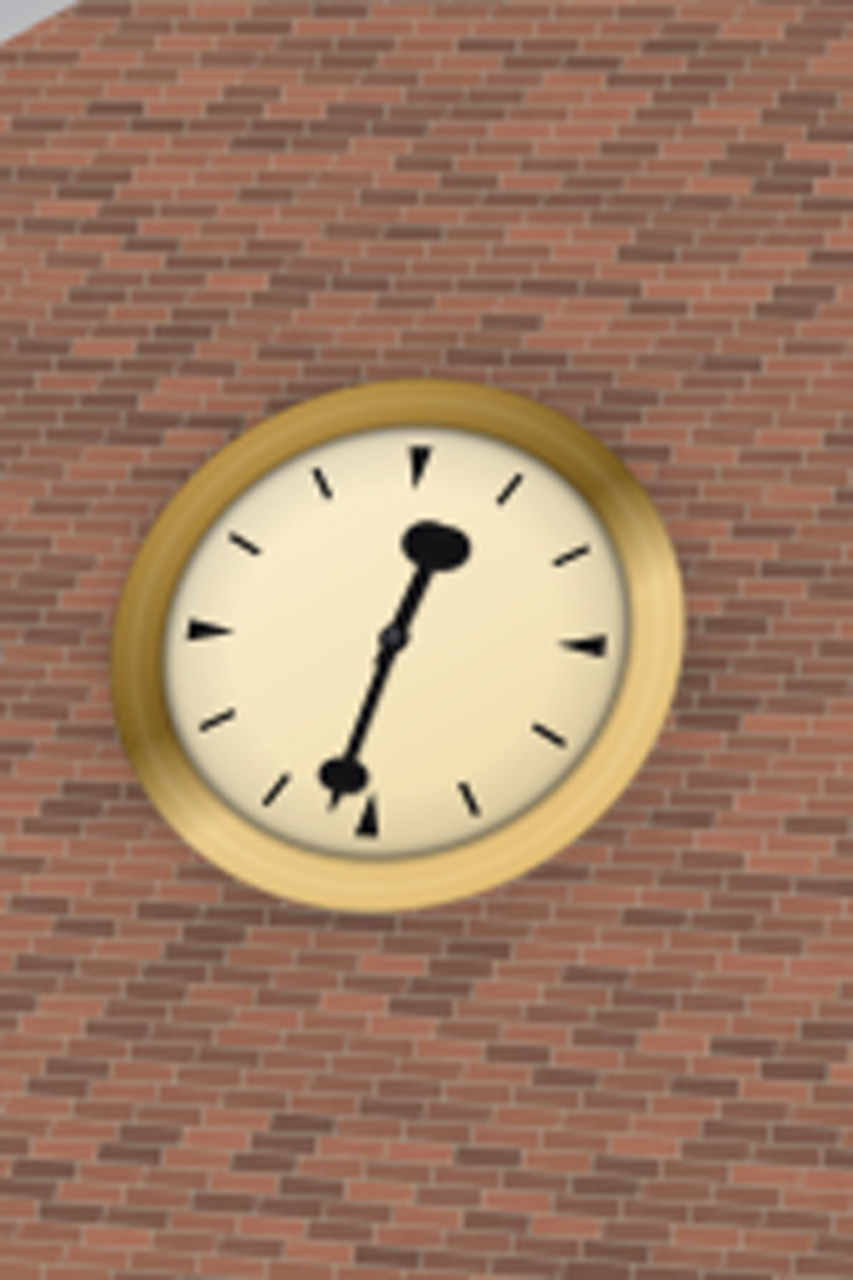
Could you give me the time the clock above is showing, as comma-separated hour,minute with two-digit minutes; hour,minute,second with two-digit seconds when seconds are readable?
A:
12,32
